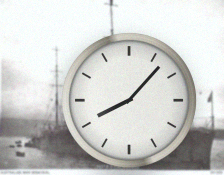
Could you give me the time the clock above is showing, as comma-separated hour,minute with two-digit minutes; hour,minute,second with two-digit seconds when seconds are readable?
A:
8,07
